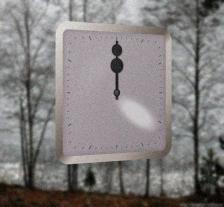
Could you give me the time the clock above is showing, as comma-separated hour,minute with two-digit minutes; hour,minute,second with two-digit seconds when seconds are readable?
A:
12,00
